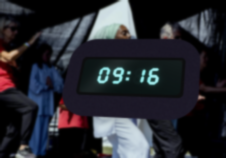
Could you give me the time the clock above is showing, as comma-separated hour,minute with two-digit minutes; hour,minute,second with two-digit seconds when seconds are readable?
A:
9,16
